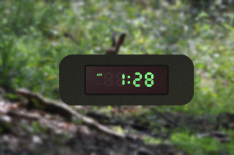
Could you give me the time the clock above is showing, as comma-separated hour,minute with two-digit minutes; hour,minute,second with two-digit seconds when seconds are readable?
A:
1,28
